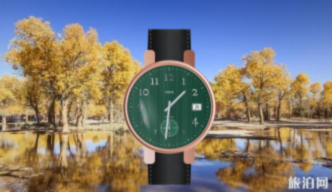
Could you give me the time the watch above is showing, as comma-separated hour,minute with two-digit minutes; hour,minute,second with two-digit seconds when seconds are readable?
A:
1,31
